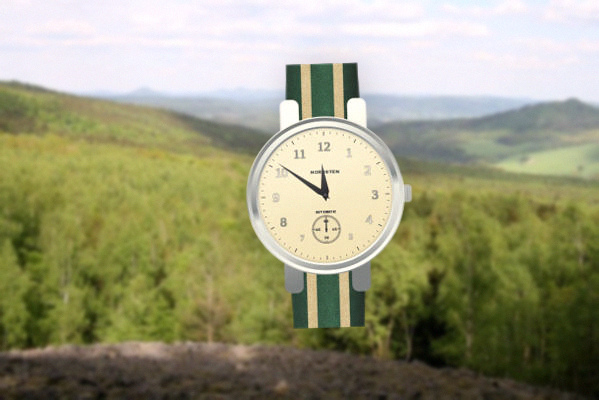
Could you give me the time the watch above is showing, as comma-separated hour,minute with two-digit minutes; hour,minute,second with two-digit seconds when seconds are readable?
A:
11,51
